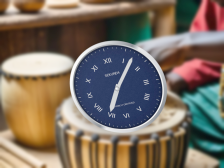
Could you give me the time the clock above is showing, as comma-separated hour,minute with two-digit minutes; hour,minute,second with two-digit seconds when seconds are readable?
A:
7,07
